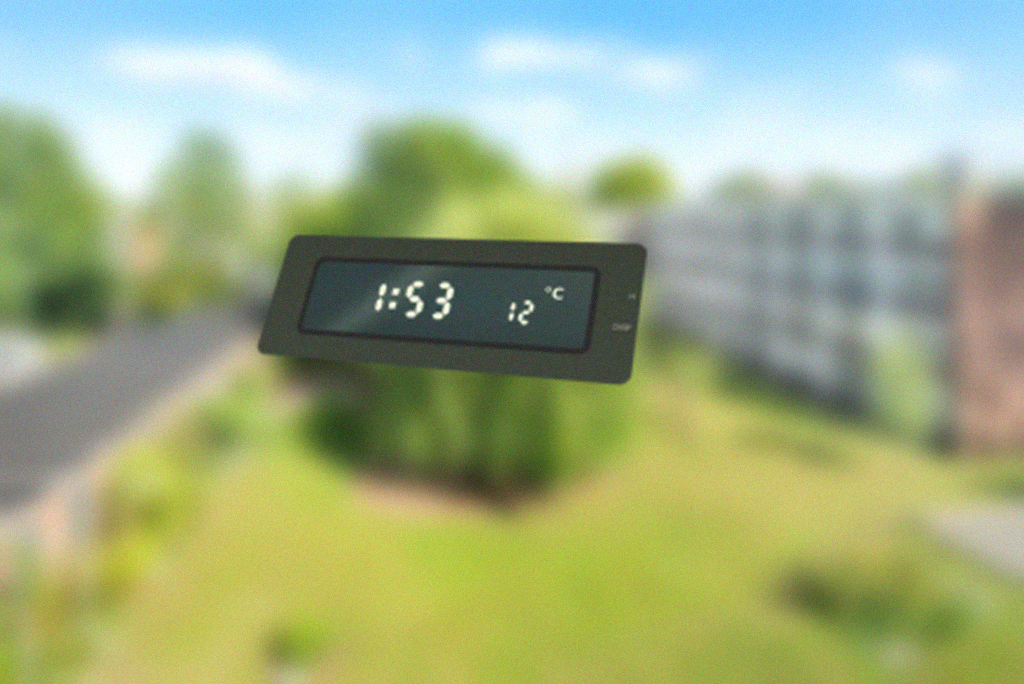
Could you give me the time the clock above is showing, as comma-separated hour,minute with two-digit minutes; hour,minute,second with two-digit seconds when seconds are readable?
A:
1,53
